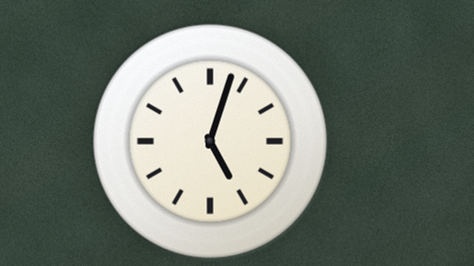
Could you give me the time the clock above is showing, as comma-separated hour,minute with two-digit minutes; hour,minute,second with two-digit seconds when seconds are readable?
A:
5,03
